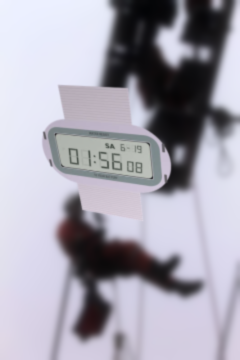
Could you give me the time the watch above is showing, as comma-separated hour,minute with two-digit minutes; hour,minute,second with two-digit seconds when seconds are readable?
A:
1,56,08
